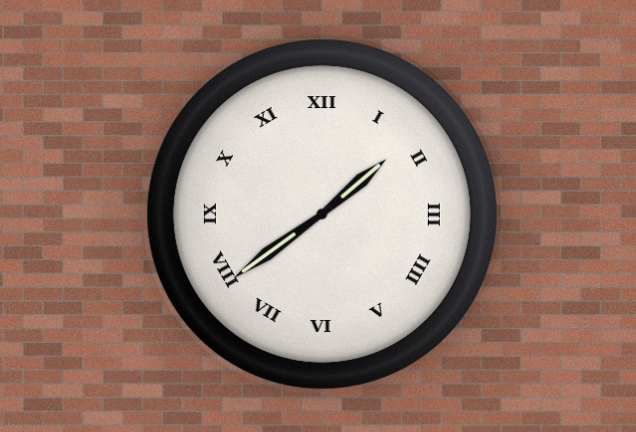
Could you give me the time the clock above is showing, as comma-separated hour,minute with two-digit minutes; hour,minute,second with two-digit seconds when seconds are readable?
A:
1,39
